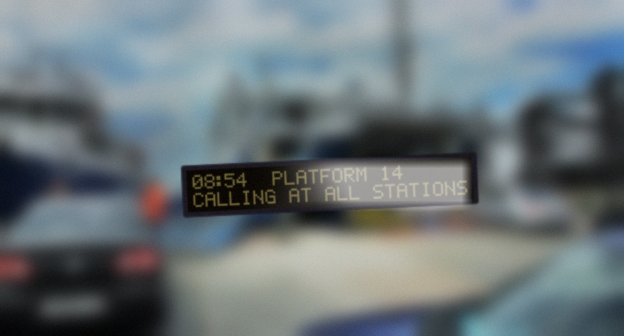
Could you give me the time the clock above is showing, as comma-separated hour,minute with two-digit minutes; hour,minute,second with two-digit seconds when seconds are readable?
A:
8,54
